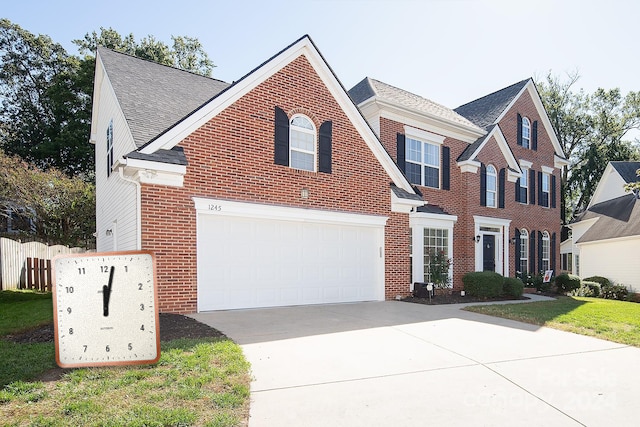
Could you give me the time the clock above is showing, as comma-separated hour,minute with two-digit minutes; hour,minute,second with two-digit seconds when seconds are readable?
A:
12,02
